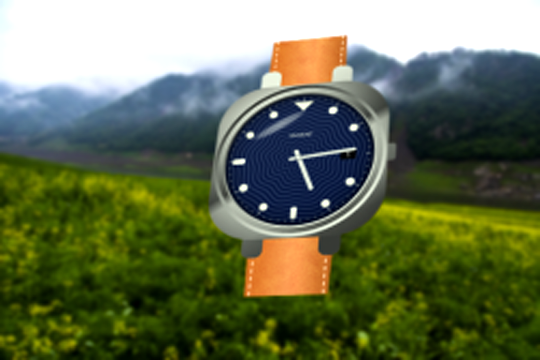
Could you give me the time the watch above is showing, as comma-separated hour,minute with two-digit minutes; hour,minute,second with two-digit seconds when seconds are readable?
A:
5,14
